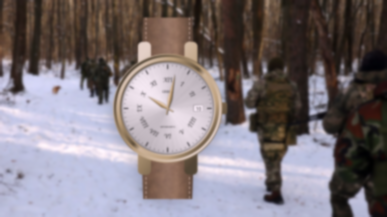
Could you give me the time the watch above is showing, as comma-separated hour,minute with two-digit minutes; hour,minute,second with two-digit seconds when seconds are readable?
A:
10,02
